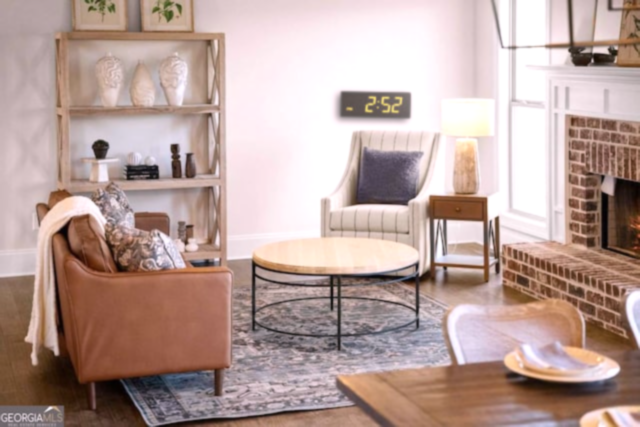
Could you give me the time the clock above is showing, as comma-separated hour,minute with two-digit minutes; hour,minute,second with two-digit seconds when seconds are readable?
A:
2,52
